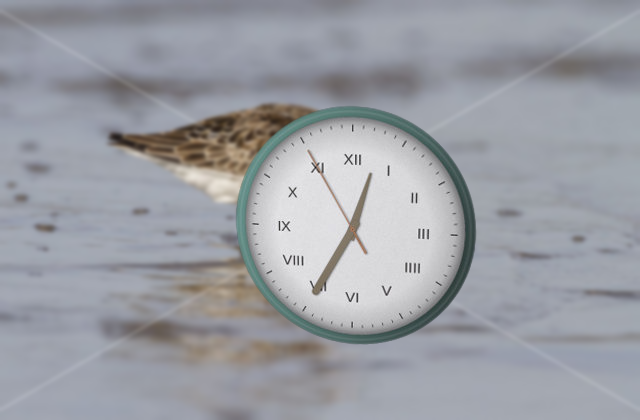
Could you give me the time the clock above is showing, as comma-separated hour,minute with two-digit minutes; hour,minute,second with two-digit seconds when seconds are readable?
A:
12,34,55
